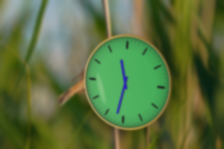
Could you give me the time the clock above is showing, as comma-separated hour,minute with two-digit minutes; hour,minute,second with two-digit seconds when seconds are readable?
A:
11,32
